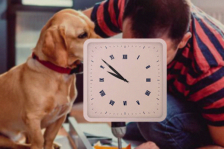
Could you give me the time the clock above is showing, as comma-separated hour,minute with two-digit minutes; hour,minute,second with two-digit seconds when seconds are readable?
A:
9,52
